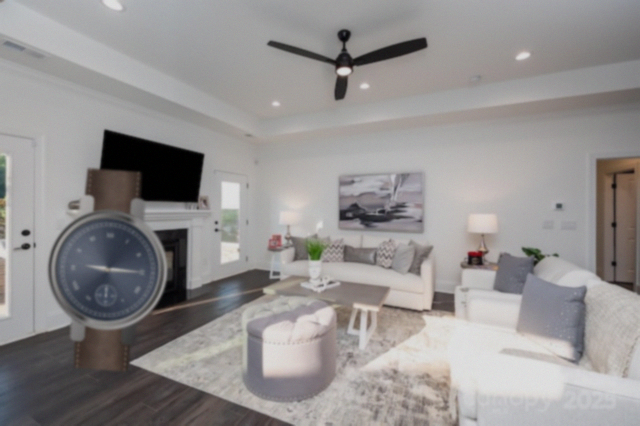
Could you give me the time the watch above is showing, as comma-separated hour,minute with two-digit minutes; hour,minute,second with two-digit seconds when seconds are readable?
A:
9,15
